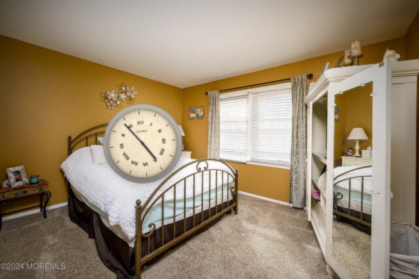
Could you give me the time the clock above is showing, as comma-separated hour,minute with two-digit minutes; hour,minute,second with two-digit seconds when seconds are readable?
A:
4,54
